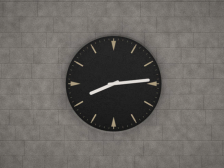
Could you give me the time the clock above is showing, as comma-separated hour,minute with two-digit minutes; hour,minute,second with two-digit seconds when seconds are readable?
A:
8,14
